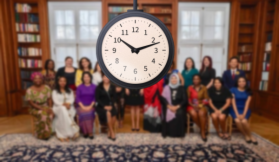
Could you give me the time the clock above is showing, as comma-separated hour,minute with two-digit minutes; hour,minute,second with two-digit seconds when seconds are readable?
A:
10,12
